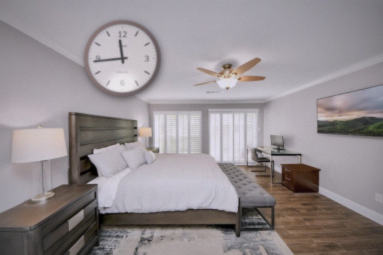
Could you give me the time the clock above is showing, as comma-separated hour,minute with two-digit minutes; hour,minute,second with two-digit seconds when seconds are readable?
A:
11,44
